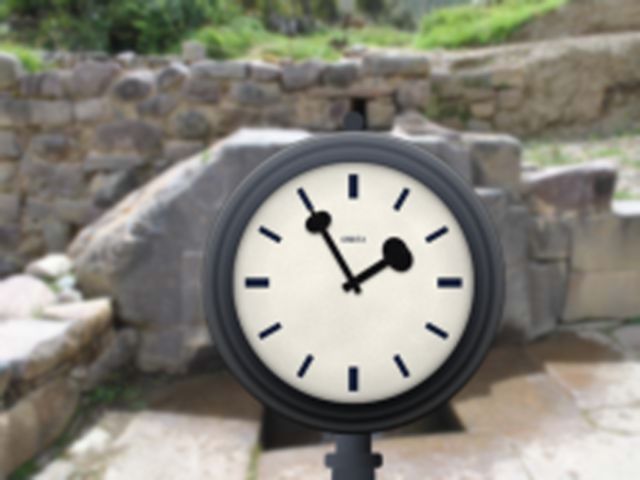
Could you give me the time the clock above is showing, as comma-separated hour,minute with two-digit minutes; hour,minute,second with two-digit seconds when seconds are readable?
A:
1,55
